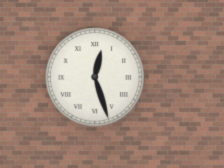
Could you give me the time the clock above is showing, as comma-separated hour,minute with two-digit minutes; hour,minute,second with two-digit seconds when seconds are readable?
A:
12,27
